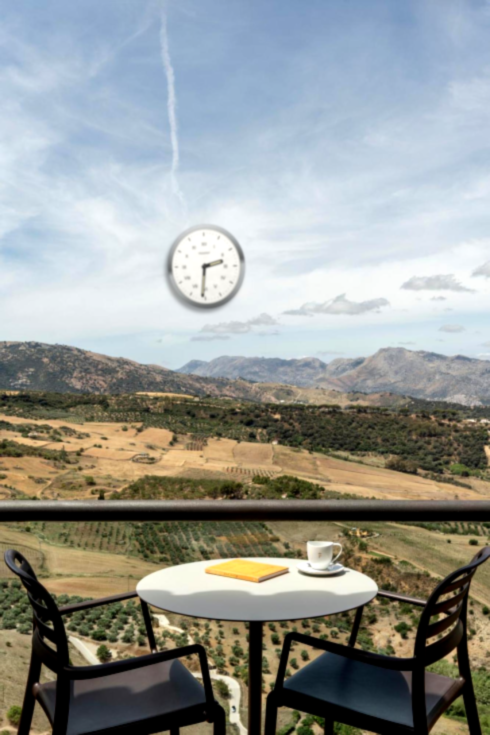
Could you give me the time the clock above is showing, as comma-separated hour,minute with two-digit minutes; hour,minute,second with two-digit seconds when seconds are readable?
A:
2,31
